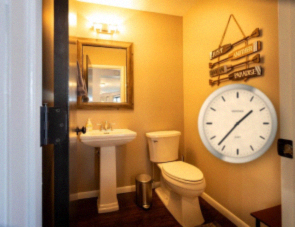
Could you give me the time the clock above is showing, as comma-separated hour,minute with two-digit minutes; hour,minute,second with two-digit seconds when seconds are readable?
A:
1,37
